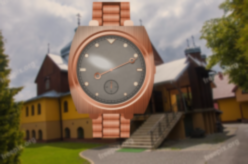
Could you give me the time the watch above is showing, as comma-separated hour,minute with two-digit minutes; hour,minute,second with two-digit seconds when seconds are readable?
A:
8,11
